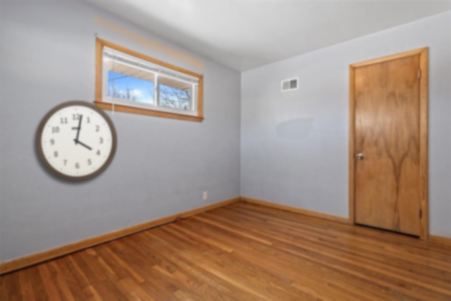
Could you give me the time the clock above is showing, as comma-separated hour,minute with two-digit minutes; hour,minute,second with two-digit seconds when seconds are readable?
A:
4,02
